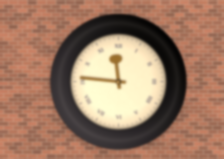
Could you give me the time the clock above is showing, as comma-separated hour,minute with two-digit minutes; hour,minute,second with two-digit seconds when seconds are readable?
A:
11,46
